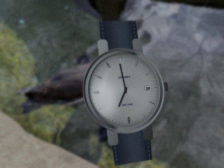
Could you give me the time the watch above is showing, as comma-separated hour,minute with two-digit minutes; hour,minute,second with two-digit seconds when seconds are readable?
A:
6,59
